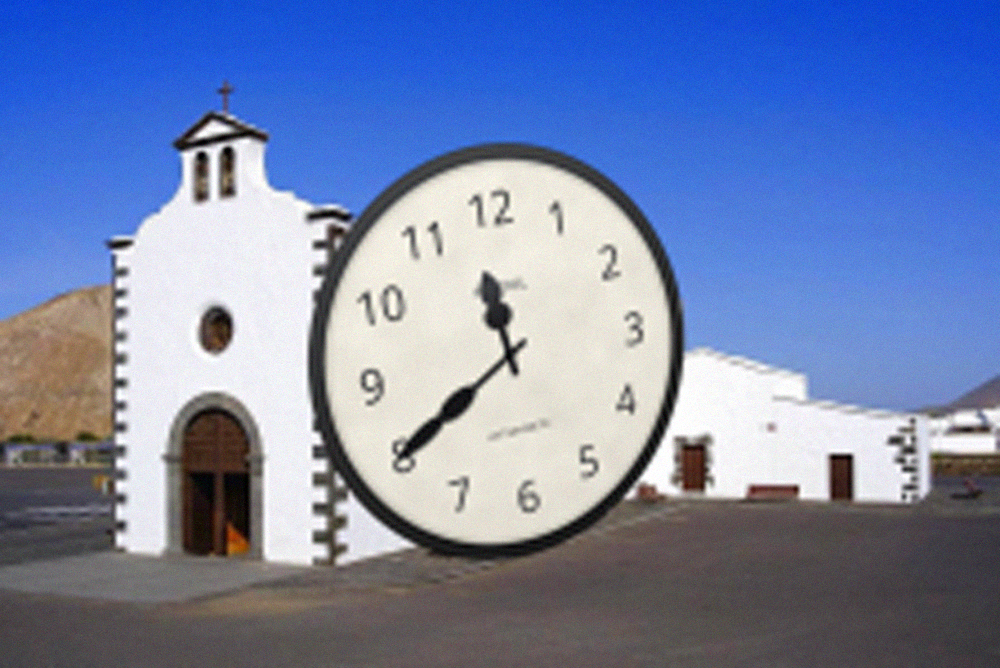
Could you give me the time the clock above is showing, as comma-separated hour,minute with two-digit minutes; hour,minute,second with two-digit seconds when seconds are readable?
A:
11,40
